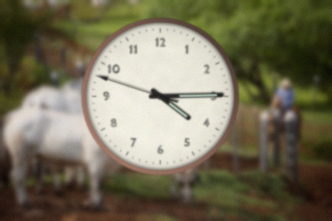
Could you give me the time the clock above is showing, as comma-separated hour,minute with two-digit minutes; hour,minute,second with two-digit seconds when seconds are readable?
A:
4,14,48
